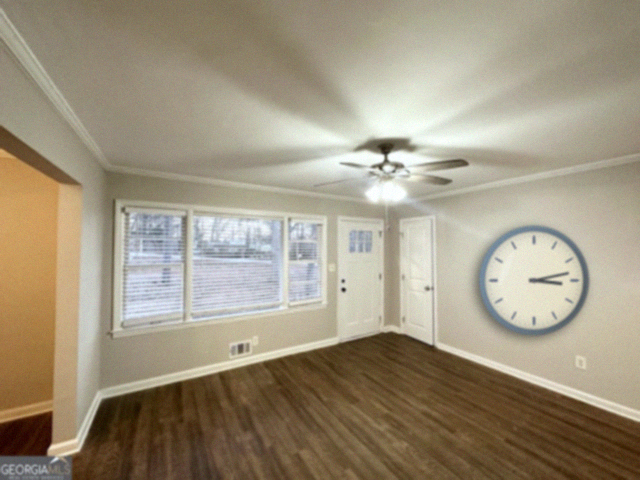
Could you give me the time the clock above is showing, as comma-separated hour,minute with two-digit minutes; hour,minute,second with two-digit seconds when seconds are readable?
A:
3,13
